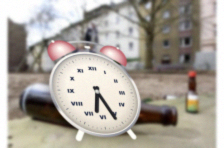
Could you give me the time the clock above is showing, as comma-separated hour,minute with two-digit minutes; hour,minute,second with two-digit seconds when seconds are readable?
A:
6,26
